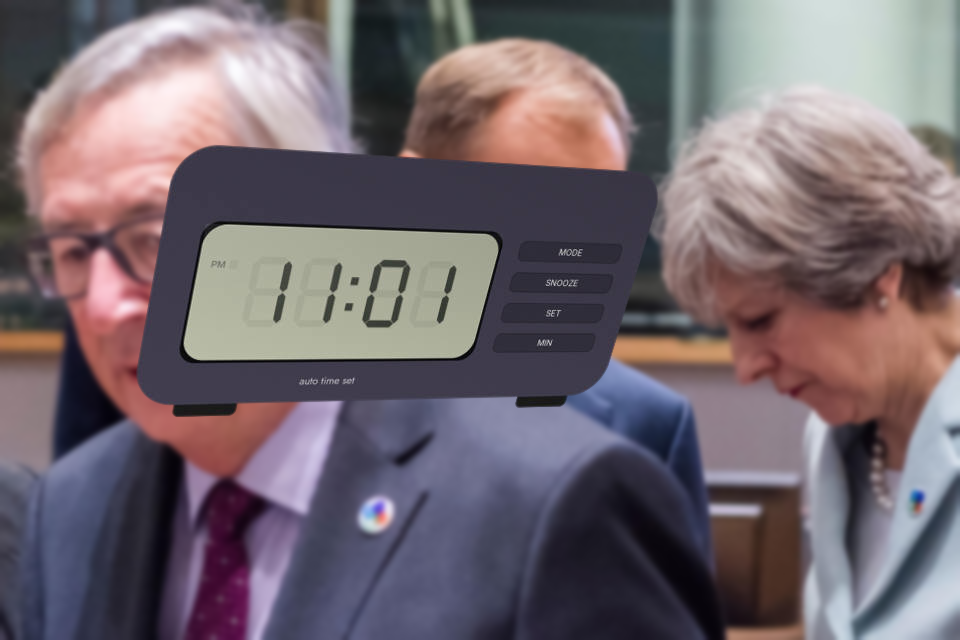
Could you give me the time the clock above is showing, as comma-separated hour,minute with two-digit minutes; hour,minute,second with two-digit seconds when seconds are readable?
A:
11,01
